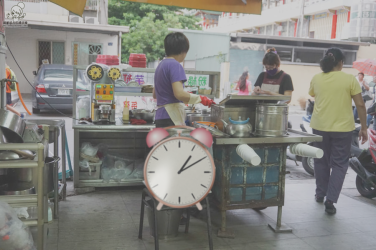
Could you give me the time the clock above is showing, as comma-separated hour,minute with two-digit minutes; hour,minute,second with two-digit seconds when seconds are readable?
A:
1,10
